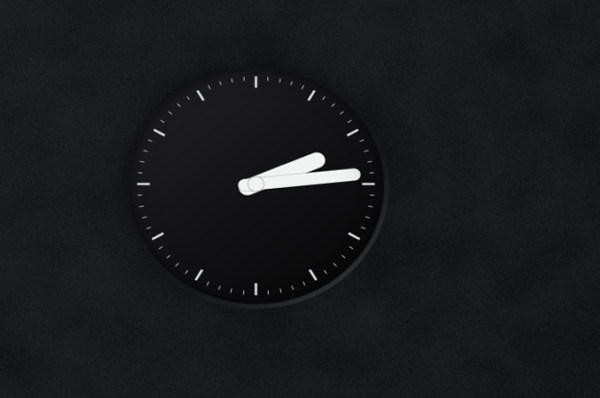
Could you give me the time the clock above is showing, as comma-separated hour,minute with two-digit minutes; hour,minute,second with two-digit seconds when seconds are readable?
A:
2,14
